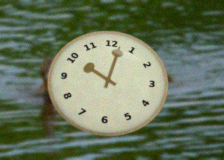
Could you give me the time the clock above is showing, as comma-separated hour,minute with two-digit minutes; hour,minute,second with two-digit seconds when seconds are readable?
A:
10,02
